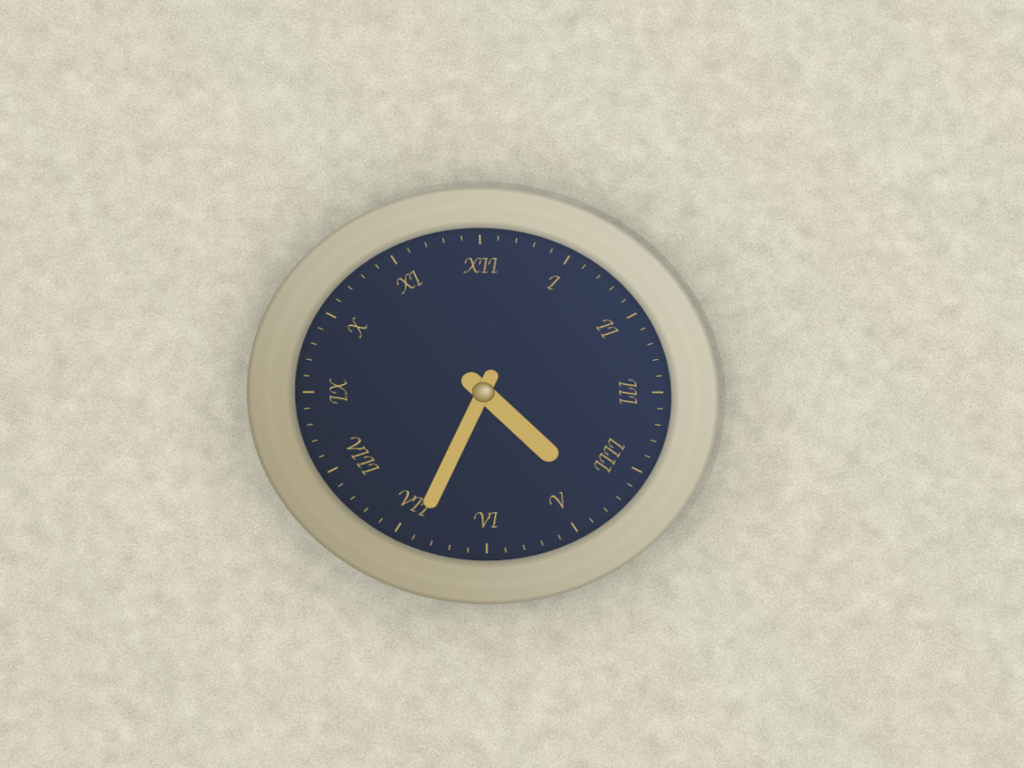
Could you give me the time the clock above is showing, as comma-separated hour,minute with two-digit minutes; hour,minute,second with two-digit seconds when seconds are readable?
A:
4,34
